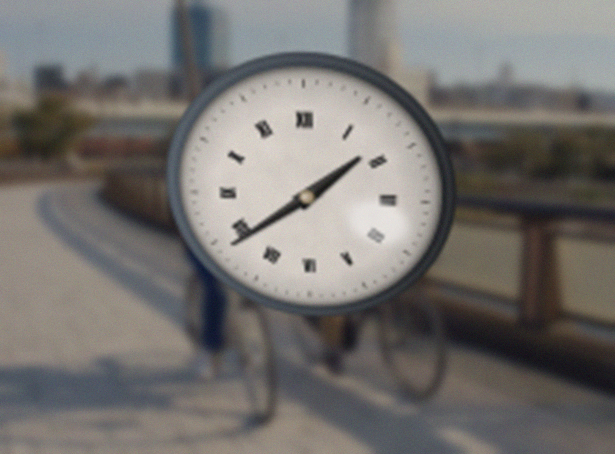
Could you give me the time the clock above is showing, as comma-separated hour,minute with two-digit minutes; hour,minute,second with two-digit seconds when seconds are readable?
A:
1,39
